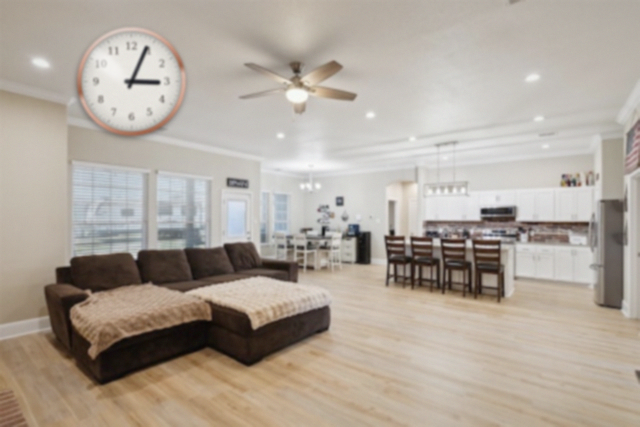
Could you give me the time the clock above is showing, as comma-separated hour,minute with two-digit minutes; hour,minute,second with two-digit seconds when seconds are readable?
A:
3,04
